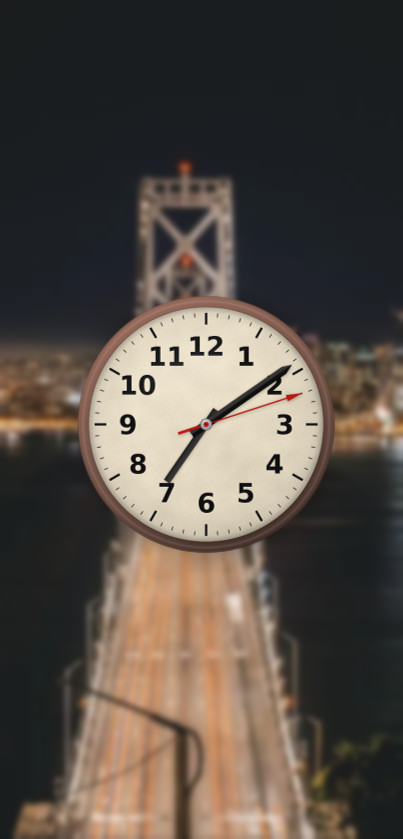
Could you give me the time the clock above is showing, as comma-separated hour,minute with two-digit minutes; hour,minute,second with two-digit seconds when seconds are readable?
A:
7,09,12
